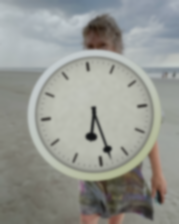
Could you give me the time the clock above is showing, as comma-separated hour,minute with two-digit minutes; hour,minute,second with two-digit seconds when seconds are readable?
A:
6,28
